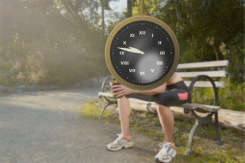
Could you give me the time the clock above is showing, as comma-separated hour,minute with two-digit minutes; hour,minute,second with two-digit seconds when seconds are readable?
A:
9,47
